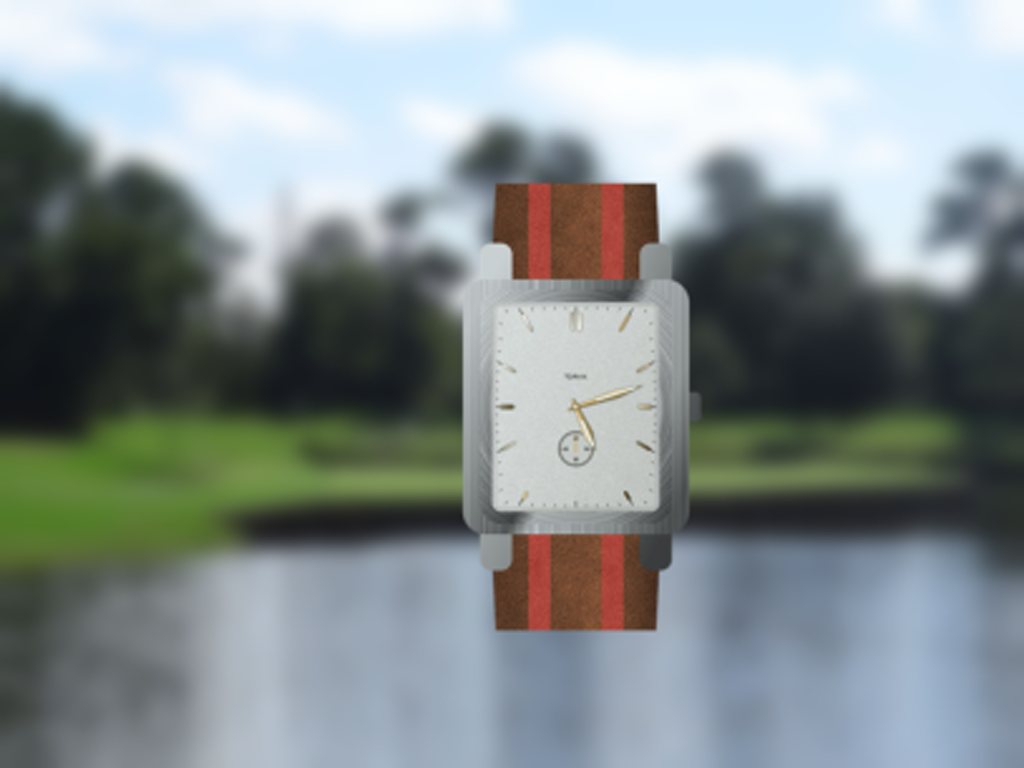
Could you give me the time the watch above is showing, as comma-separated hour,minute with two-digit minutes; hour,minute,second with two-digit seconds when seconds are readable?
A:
5,12
